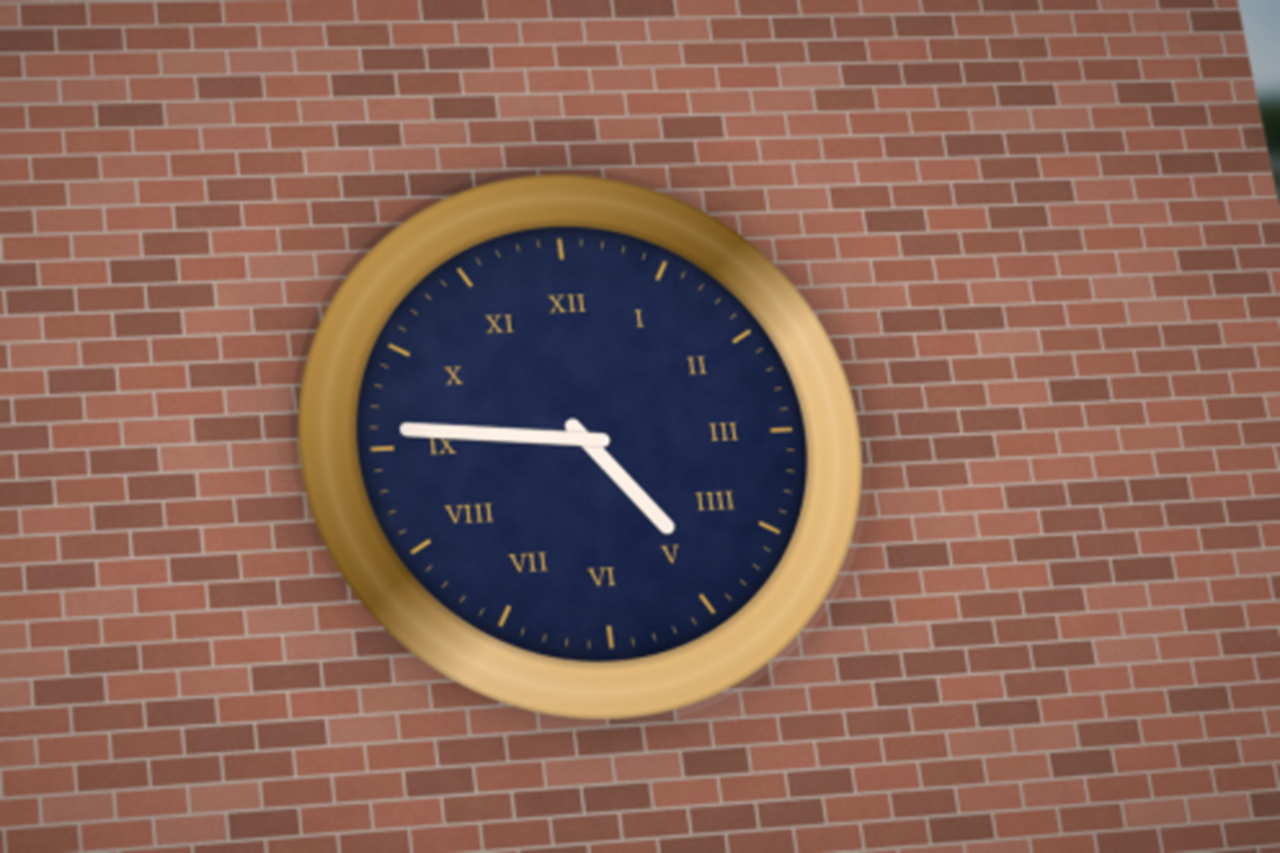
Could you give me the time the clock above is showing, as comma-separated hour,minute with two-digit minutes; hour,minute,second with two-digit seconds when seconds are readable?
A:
4,46
